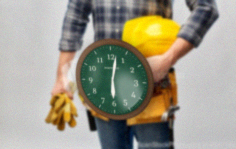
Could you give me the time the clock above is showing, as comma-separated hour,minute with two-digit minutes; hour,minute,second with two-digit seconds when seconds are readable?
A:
6,02
